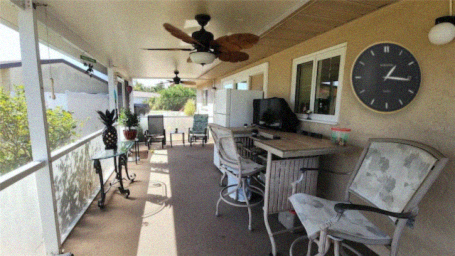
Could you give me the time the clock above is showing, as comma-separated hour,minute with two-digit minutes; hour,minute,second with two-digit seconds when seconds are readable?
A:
1,16
